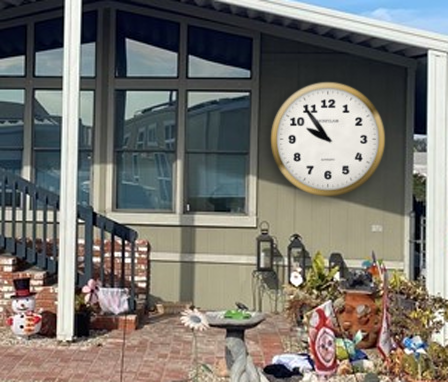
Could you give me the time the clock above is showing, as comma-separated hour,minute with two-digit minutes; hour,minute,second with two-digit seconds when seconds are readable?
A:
9,54
